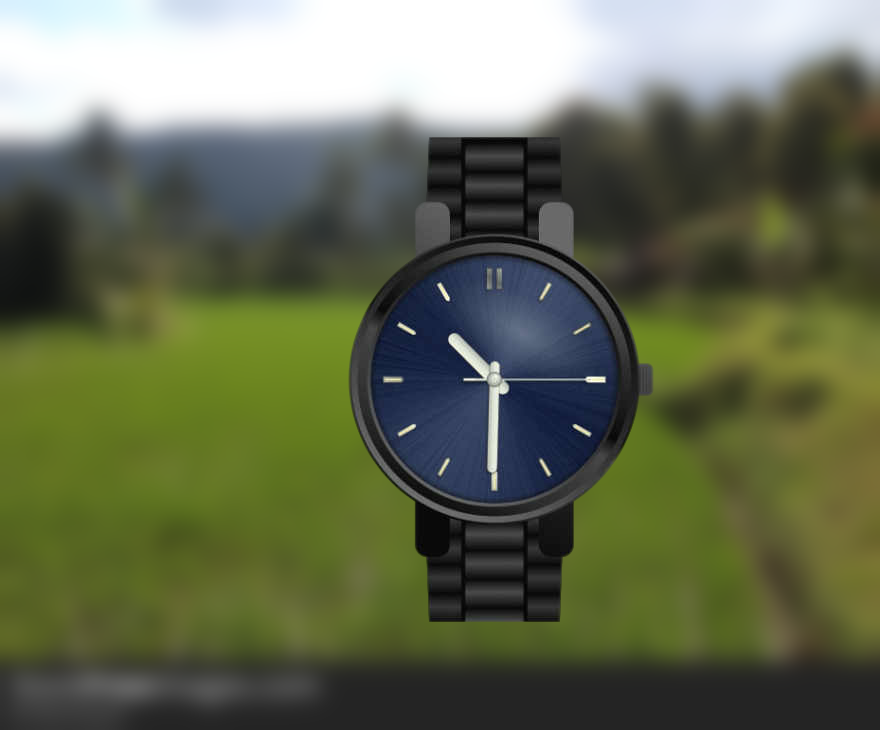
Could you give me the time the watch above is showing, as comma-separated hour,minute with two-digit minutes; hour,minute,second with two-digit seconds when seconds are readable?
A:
10,30,15
